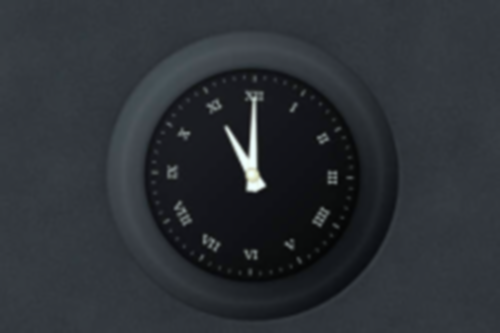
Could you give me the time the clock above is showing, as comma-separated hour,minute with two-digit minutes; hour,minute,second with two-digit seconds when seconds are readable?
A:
11,00
